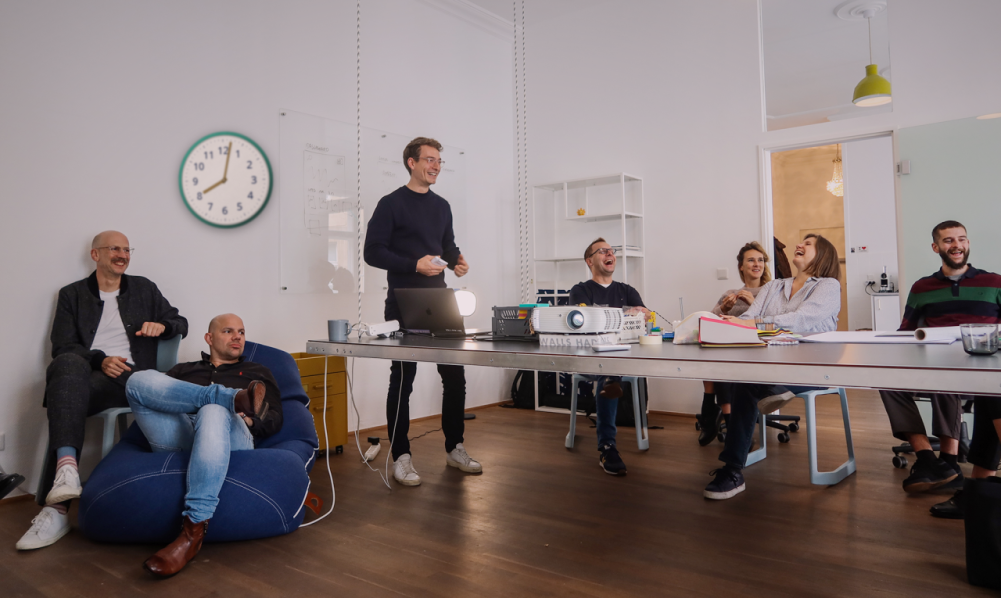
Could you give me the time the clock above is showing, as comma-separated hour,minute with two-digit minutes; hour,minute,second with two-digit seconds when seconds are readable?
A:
8,02
